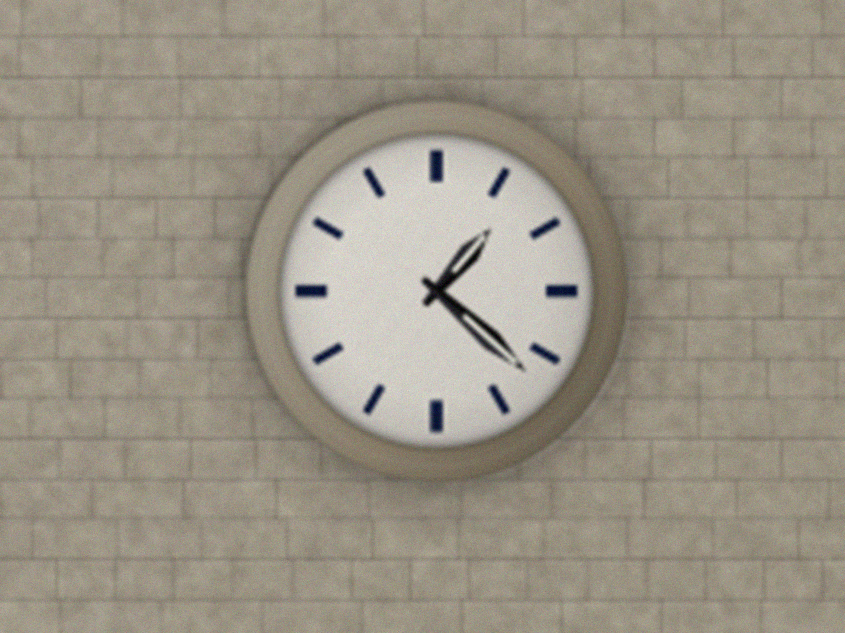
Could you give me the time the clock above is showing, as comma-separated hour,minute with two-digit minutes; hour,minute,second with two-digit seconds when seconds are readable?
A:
1,22
